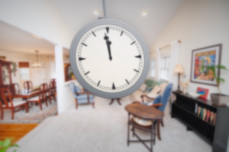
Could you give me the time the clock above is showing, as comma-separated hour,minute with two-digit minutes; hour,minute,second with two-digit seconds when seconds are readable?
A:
11,59
